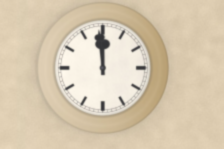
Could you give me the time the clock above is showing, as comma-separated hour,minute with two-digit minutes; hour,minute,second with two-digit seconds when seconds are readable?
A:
11,59
